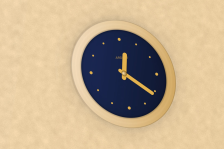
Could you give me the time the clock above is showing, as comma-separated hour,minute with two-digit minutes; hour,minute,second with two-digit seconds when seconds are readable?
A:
12,21
